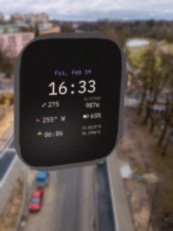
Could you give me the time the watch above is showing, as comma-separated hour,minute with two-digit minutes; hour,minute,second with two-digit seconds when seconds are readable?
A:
16,33
